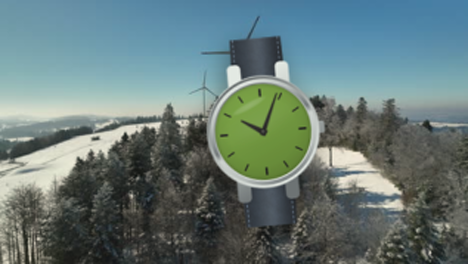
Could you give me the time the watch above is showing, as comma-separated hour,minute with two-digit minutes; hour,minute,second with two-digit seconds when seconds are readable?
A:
10,04
